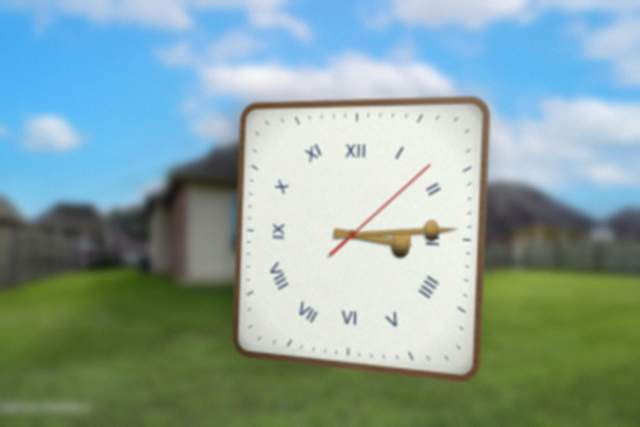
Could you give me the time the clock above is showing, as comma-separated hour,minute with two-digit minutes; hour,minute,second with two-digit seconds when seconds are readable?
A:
3,14,08
